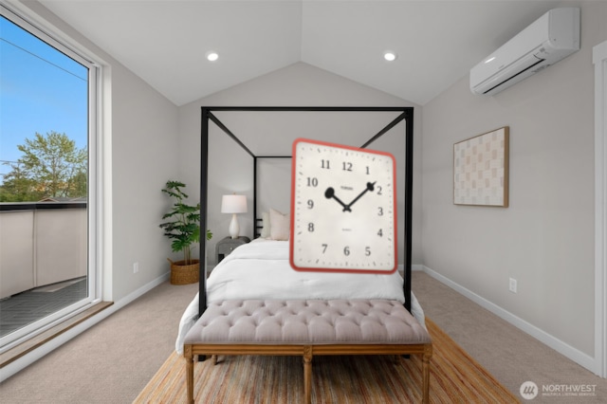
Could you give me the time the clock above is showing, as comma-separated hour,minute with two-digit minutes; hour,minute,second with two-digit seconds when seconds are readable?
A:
10,08
